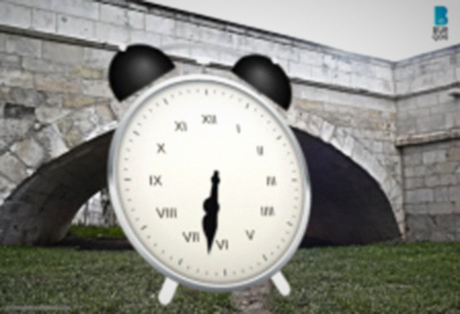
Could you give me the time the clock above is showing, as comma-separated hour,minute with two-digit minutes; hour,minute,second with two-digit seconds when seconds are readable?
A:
6,32
